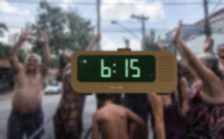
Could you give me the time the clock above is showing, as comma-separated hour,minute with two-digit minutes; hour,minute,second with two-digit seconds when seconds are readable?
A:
6,15
